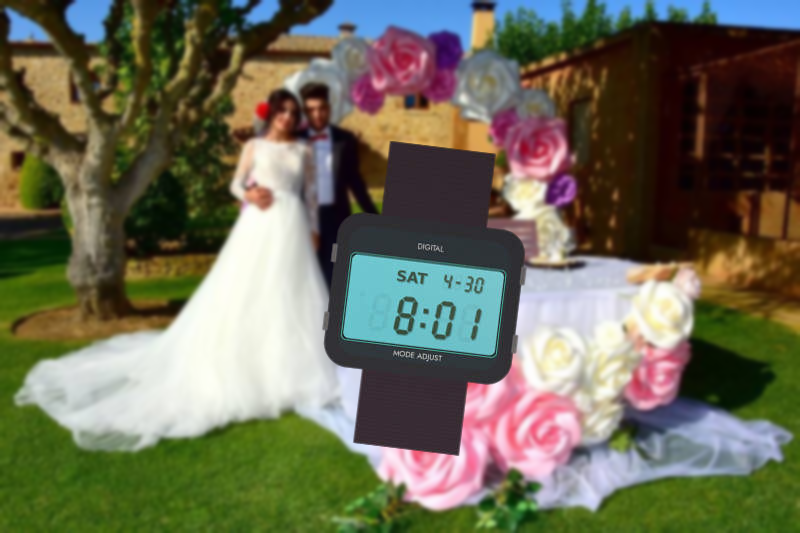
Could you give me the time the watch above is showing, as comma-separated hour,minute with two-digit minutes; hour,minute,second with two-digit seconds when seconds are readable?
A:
8,01
